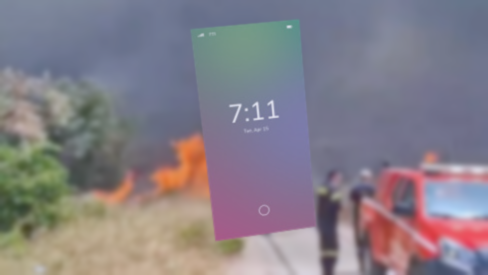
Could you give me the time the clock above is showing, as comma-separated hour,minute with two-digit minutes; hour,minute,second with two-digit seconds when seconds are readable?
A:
7,11
